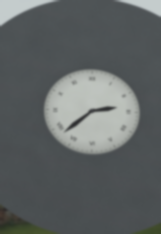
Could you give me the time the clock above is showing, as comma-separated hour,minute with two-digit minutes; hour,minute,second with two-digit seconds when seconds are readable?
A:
2,38
